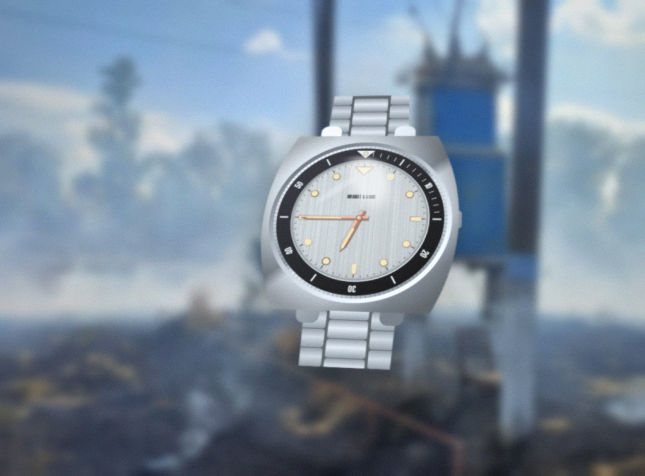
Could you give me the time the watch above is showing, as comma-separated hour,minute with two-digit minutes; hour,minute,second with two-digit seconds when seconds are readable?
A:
6,45
